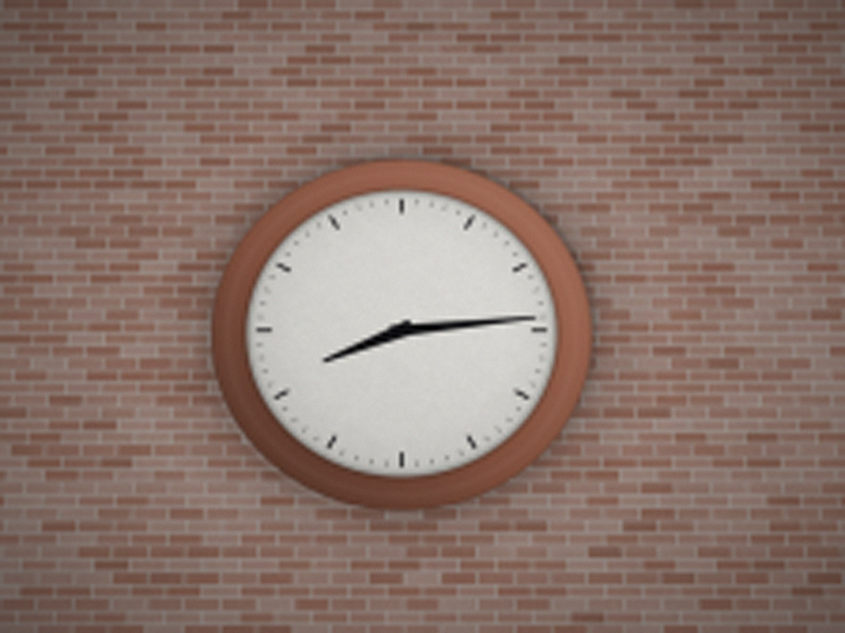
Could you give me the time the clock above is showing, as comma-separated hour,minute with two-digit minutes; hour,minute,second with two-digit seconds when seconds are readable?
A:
8,14
